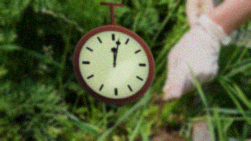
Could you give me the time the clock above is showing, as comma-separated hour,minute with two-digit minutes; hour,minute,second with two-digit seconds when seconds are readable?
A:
12,02
